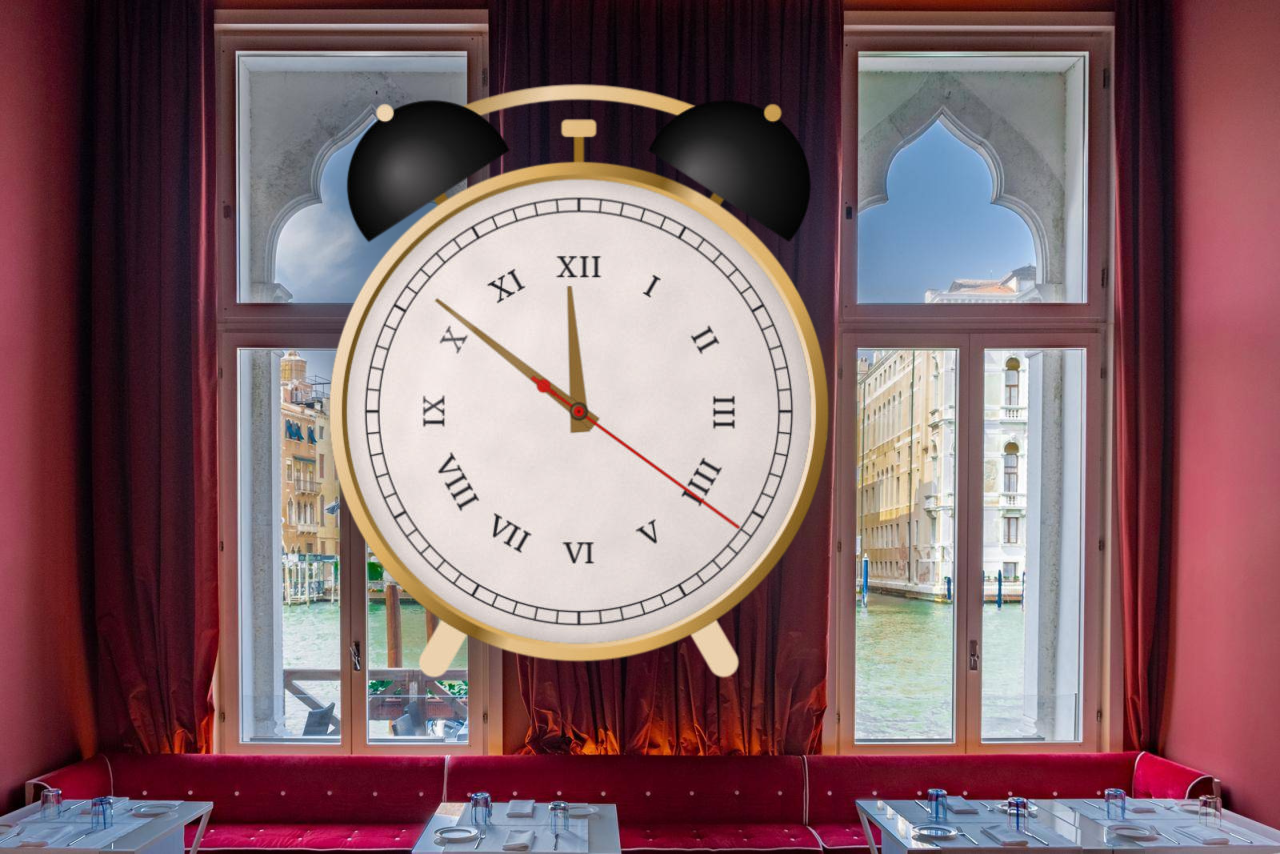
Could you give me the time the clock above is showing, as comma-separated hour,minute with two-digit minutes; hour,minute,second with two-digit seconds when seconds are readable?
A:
11,51,21
